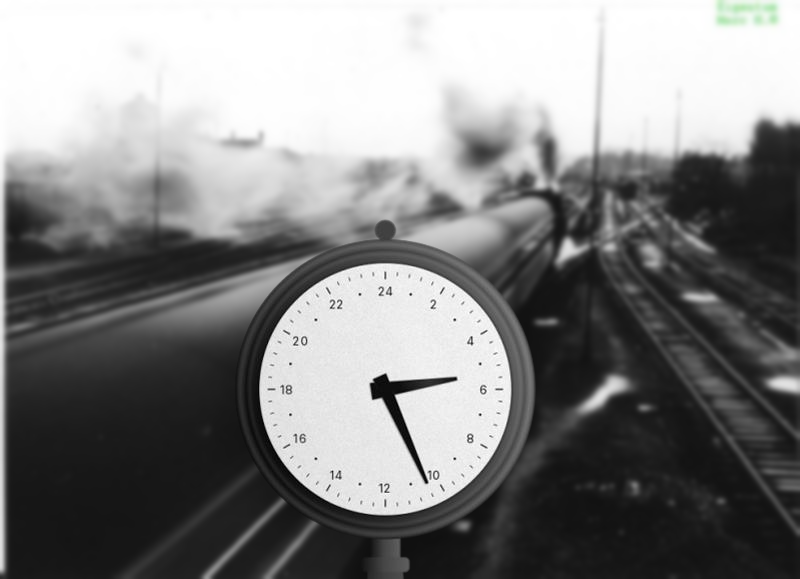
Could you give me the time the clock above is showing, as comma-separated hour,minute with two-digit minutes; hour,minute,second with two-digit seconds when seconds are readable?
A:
5,26
